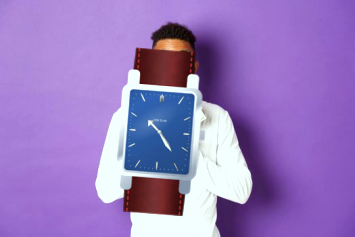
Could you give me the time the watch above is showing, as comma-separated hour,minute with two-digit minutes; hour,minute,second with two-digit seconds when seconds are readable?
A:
10,24
